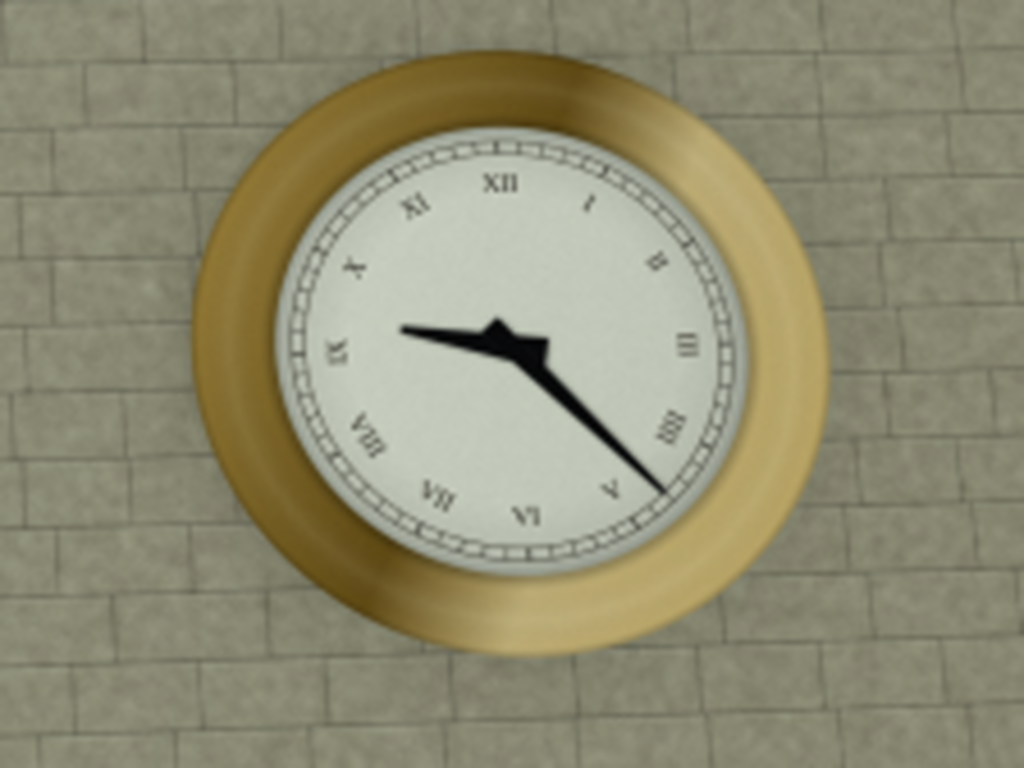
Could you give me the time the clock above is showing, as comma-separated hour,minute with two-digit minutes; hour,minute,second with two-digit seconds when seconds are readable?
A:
9,23
